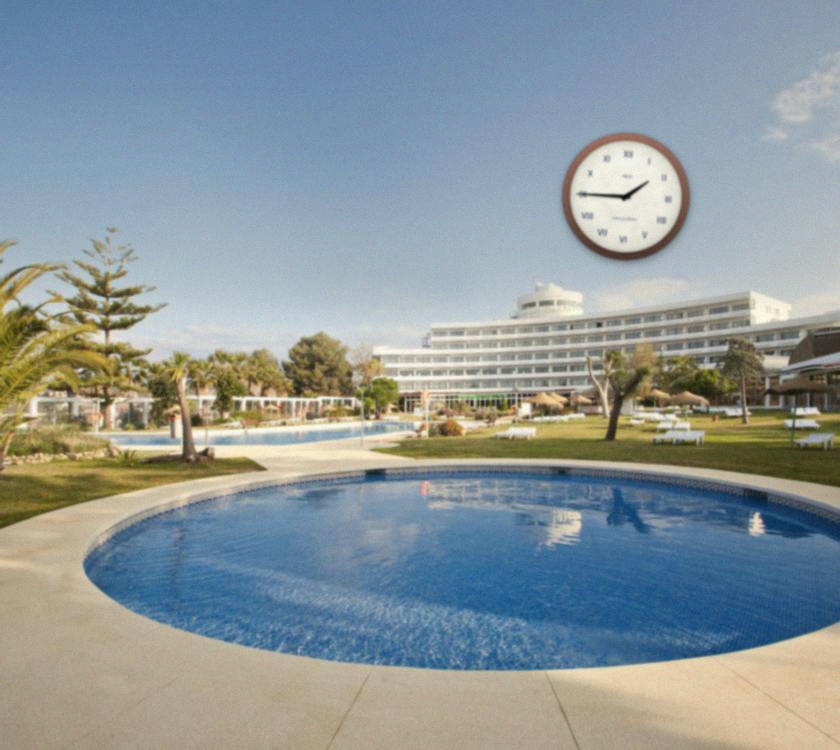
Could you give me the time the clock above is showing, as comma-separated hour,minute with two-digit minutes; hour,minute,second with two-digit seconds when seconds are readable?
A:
1,45
